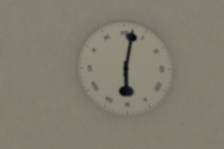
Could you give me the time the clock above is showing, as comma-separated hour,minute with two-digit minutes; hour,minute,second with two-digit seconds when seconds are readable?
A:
6,02
